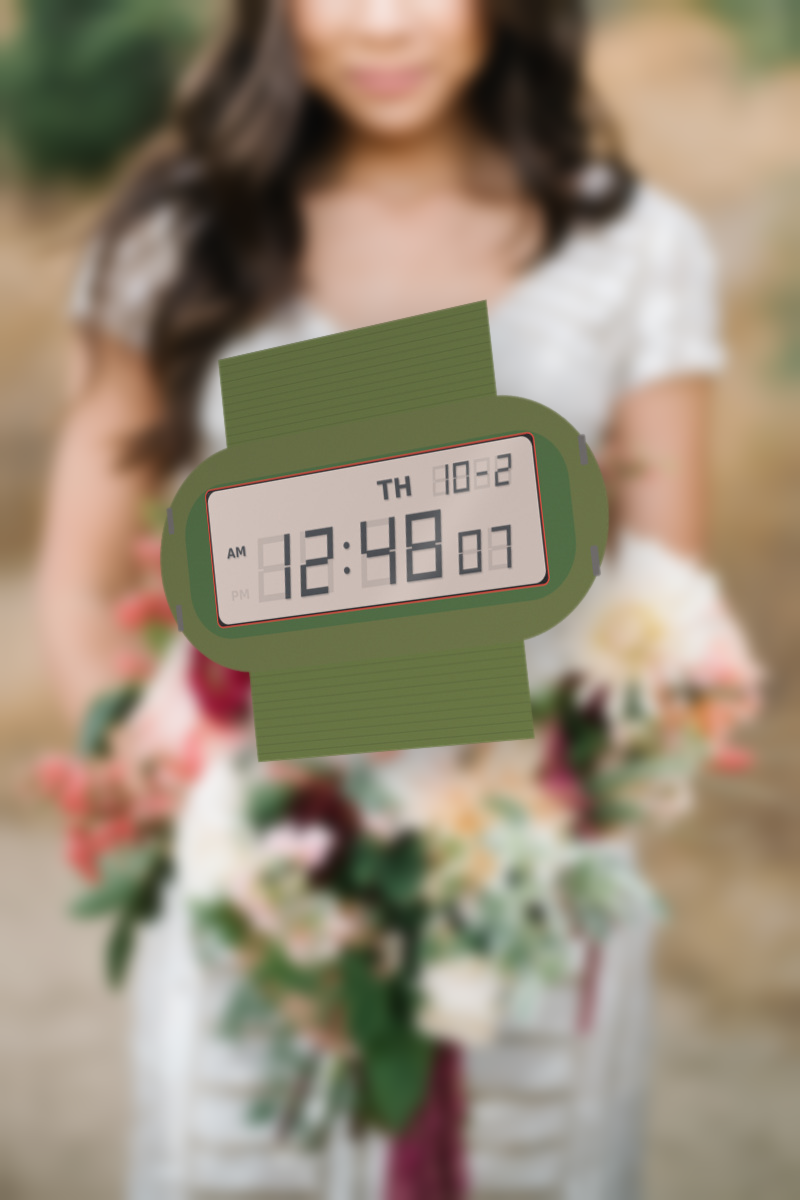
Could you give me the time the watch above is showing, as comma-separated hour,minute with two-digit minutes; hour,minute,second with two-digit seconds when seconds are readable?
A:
12,48,07
